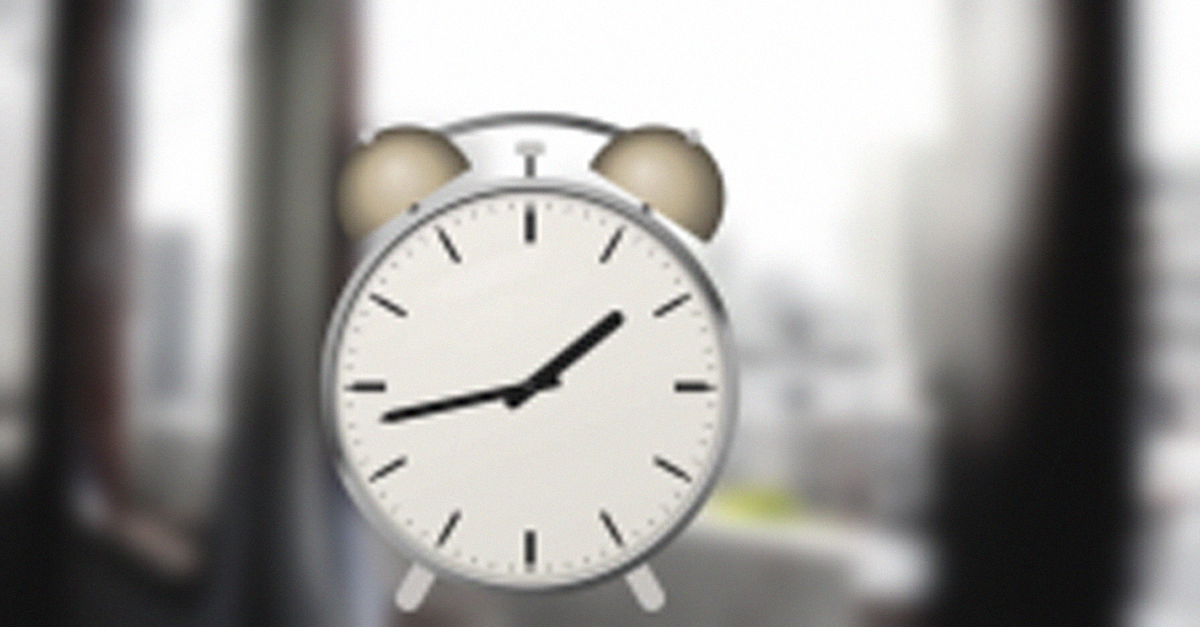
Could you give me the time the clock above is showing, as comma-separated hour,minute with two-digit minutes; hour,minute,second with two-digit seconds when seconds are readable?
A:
1,43
